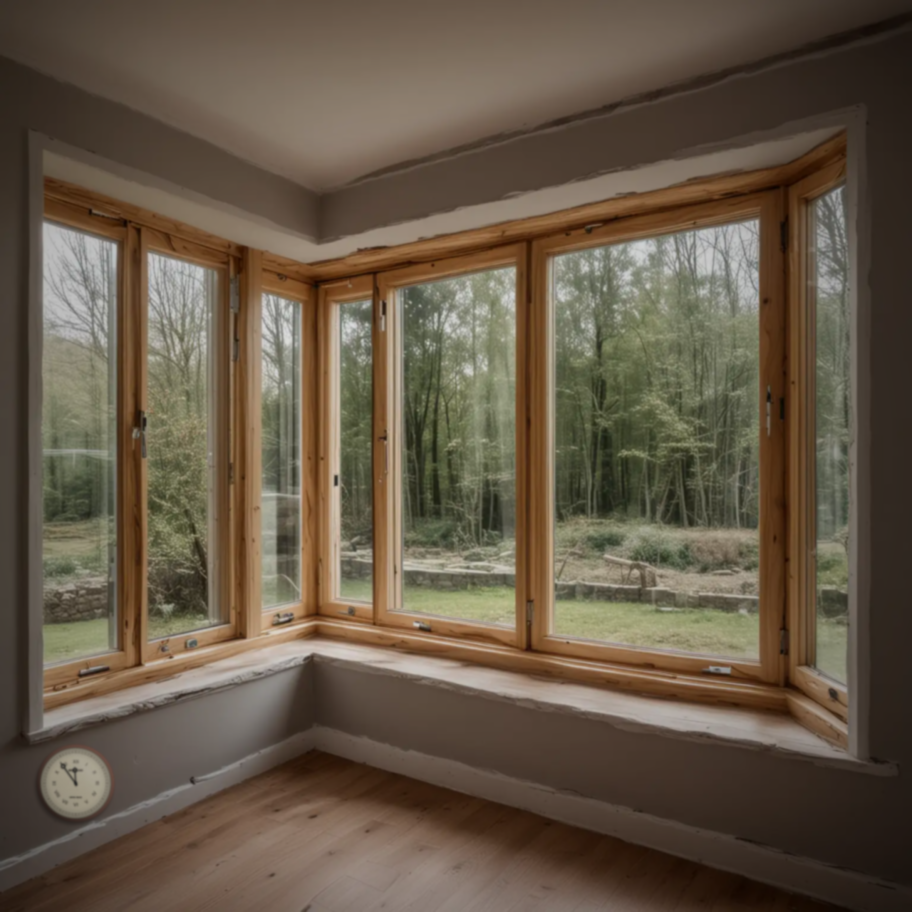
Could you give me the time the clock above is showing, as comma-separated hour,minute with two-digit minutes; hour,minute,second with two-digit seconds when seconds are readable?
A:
11,54
